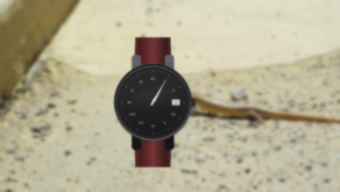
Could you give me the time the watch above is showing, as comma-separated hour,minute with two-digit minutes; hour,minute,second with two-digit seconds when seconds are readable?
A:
1,05
